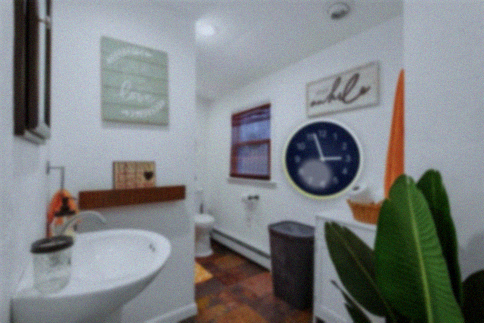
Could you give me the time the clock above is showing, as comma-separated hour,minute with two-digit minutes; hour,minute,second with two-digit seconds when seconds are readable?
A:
2,57
